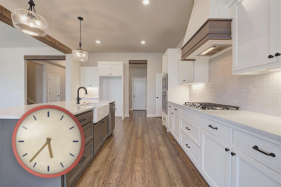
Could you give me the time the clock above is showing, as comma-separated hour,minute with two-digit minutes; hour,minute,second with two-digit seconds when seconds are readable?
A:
5,37
